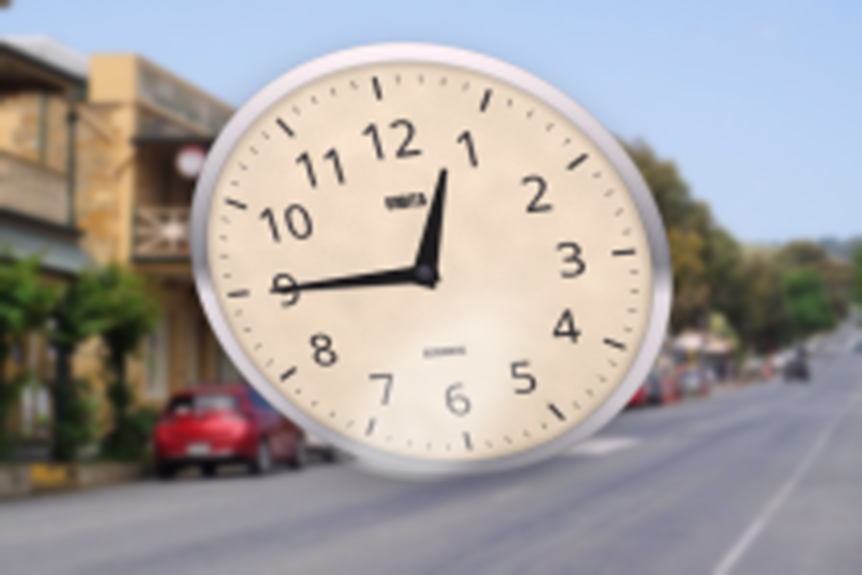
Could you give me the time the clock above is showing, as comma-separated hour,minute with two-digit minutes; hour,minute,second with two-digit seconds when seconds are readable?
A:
12,45
